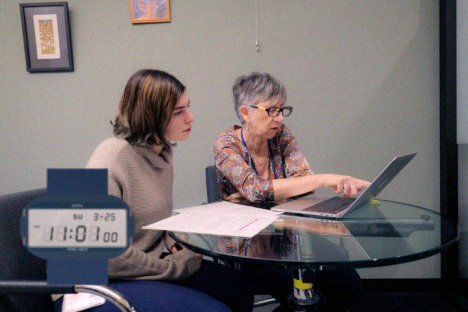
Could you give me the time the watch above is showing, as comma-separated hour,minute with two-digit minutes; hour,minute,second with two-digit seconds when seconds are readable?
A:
11,01,00
